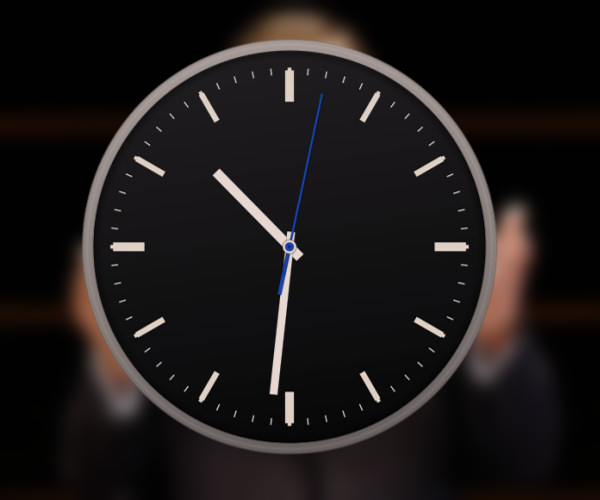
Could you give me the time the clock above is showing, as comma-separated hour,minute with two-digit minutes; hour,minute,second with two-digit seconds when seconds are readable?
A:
10,31,02
